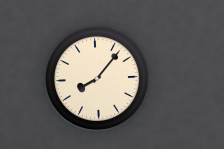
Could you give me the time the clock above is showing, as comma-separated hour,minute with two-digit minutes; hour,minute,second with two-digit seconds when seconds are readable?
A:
8,07
